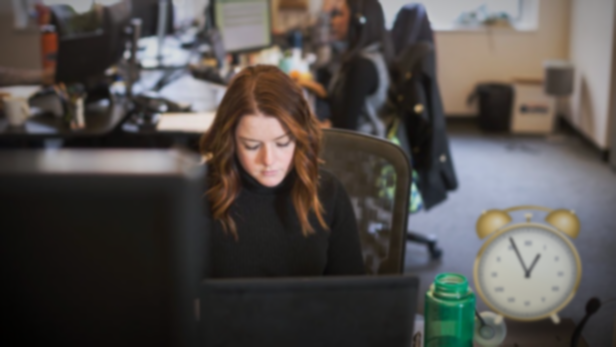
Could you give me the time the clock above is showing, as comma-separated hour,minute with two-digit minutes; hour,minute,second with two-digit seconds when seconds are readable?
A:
12,56
